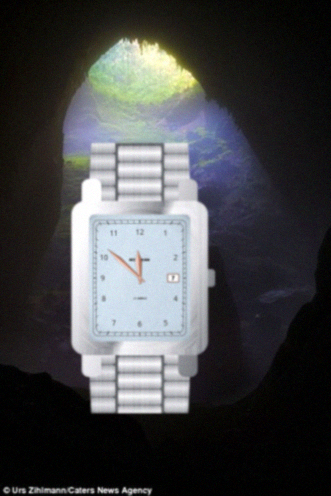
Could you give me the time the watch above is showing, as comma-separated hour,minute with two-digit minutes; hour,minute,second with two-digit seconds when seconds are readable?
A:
11,52
